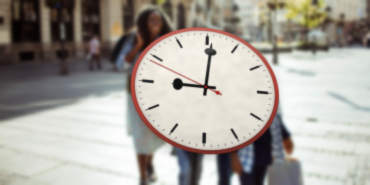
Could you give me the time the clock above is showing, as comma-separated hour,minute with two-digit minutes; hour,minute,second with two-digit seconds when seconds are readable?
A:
9,00,49
